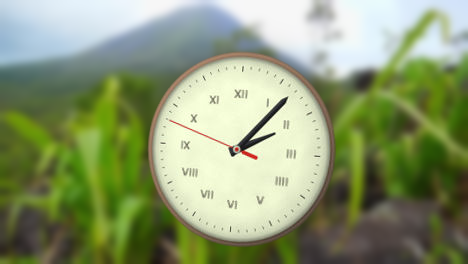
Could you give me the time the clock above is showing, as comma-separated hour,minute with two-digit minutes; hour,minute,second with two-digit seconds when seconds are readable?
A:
2,06,48
